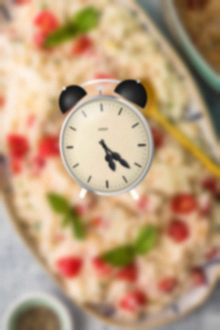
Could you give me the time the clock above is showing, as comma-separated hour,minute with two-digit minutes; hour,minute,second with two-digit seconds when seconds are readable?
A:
5,22
